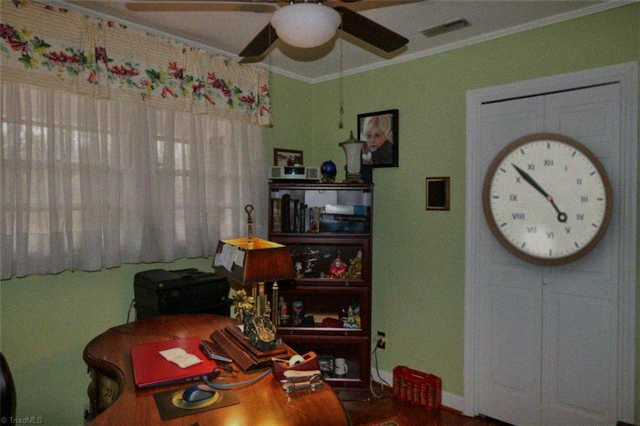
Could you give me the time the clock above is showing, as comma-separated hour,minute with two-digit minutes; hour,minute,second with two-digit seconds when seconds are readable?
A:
4,52
